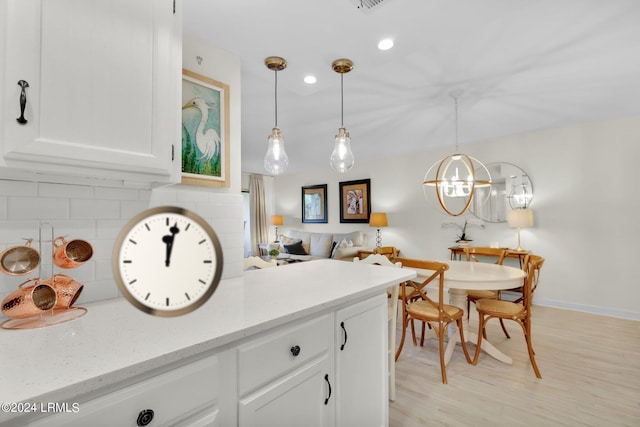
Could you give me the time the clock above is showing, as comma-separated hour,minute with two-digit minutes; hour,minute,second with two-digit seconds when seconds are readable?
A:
12,02
